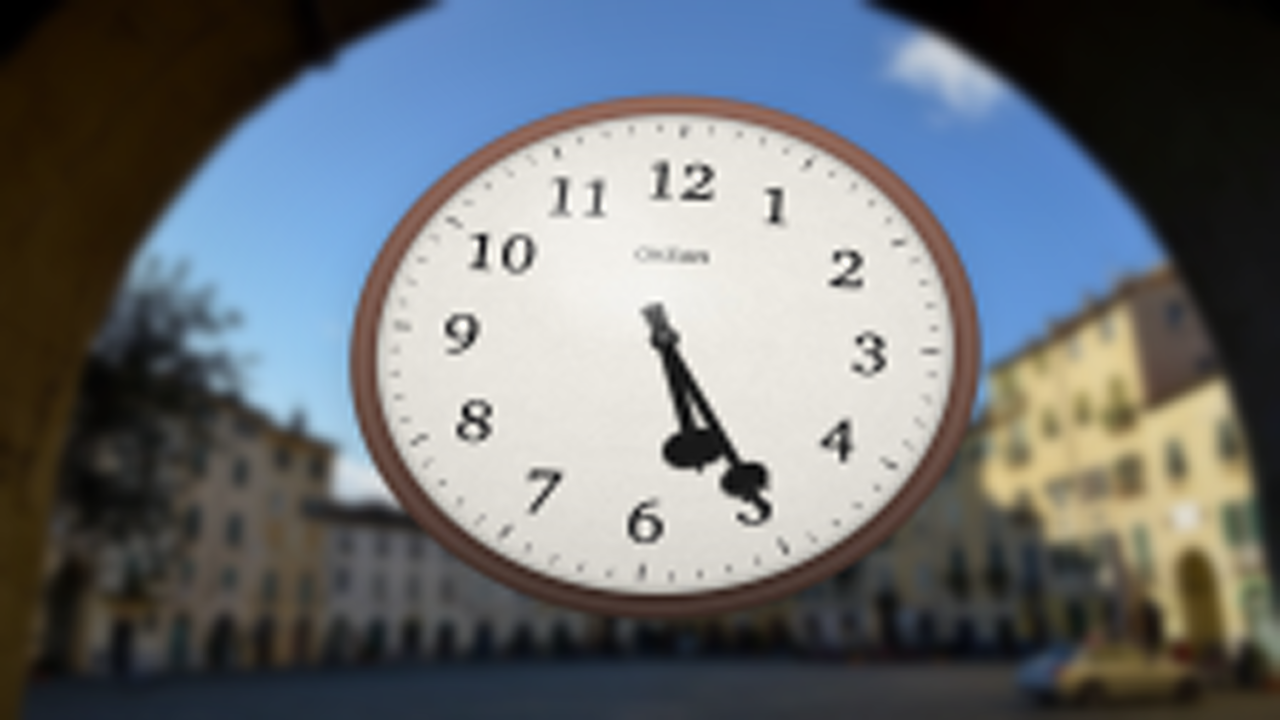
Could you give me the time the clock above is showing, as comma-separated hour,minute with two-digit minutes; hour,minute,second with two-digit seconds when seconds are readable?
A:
5,25
